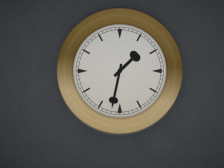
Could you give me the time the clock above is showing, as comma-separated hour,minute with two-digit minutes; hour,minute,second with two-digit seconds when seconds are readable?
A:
1,32
